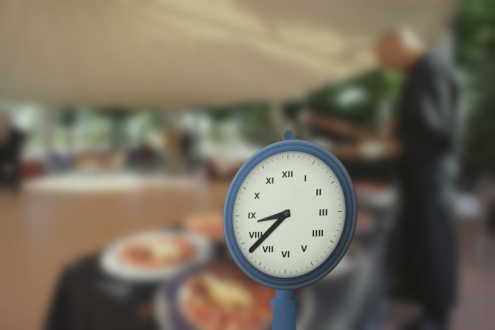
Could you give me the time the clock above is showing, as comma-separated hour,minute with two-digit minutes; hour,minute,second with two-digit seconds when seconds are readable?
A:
8,38
